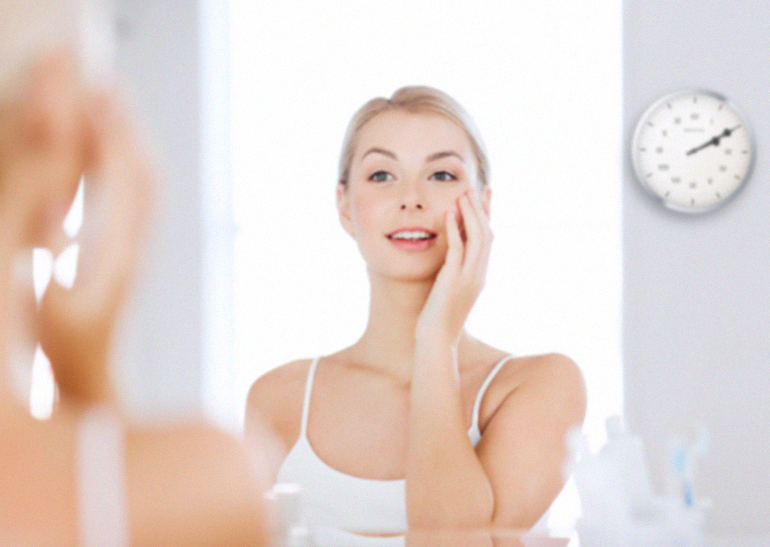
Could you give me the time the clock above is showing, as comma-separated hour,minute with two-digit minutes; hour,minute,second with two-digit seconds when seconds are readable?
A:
2,10
